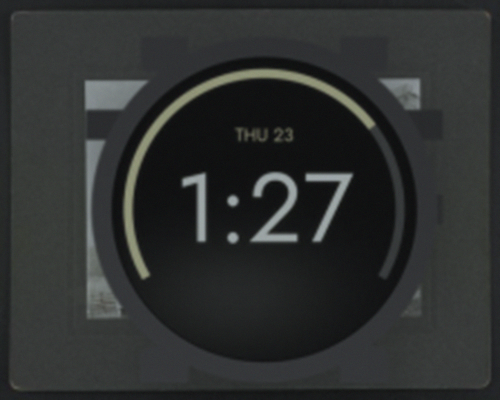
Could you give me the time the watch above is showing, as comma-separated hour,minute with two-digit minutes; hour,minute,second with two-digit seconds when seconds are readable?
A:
1,27
